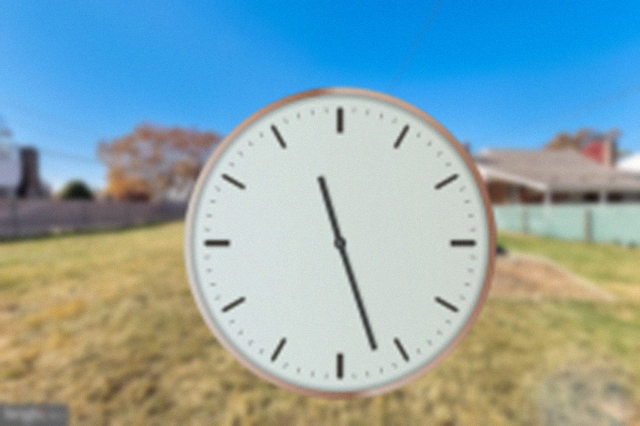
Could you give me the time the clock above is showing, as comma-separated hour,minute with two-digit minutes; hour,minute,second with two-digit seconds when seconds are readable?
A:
11,27
